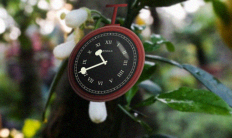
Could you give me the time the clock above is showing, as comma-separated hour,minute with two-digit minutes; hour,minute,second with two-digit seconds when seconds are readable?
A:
10,41
